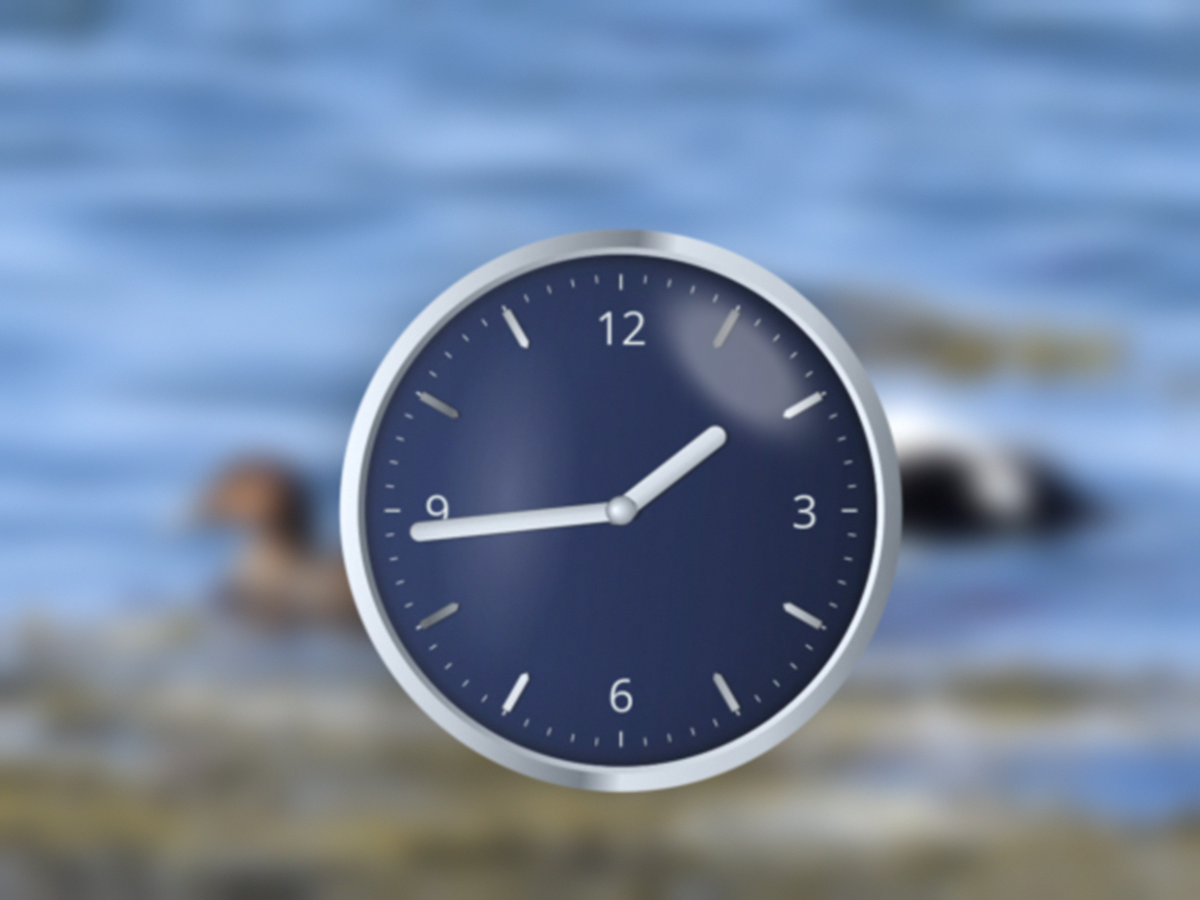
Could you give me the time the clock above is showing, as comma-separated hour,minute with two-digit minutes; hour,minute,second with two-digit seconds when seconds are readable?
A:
1,44
